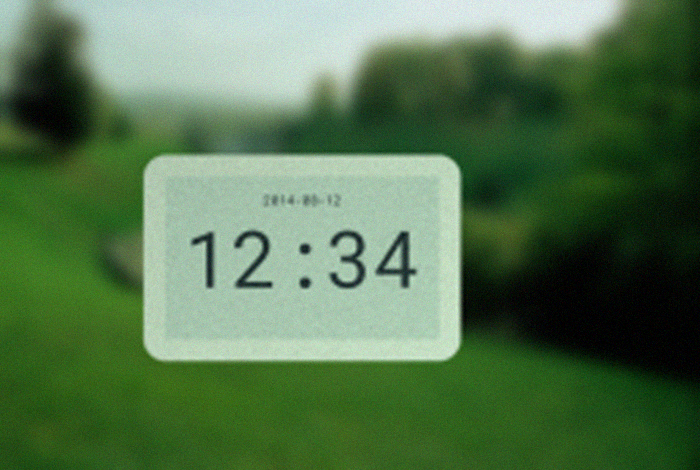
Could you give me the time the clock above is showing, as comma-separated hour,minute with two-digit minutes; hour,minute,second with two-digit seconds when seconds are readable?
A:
12,34
